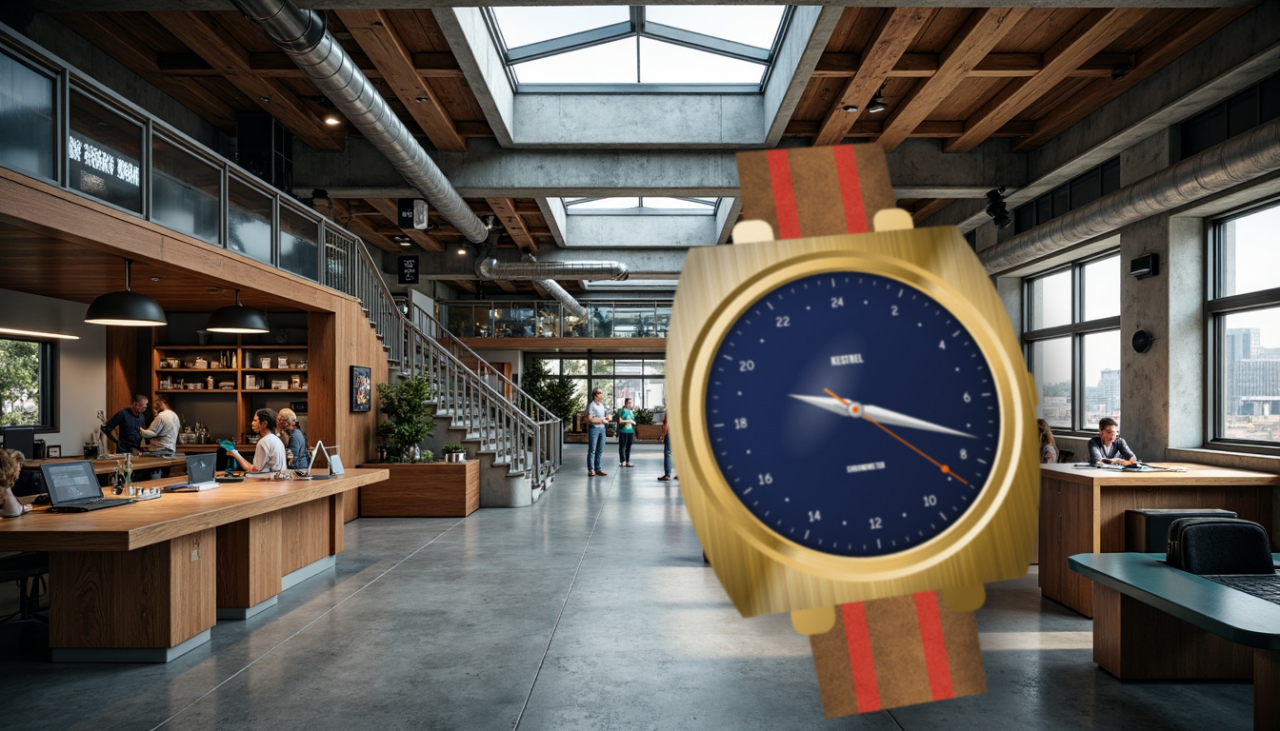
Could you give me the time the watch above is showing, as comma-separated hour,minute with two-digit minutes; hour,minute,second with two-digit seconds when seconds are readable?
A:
19,18,22
